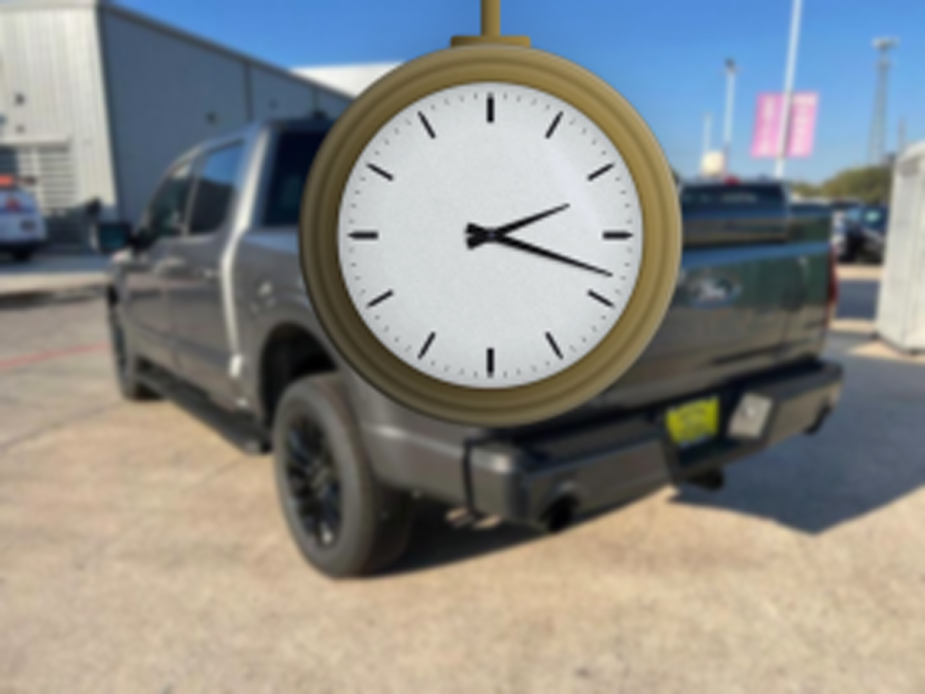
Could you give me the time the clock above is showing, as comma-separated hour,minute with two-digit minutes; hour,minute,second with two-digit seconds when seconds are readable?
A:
2,18
